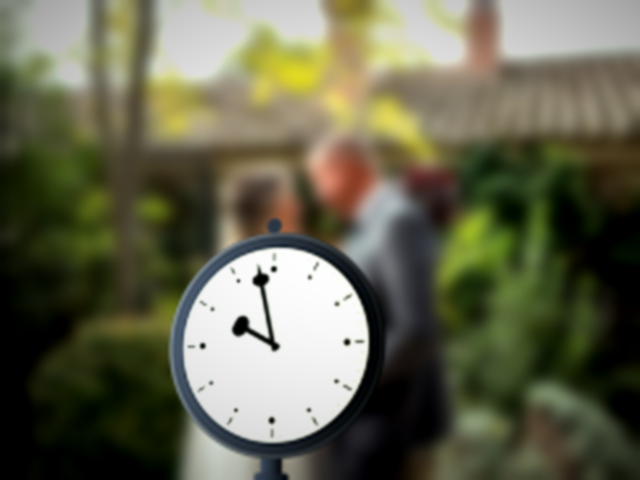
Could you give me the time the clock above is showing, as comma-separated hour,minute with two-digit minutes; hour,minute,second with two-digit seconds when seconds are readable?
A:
9,58
